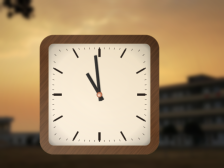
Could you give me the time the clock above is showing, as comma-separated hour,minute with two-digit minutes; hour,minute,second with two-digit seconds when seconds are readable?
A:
10,59
